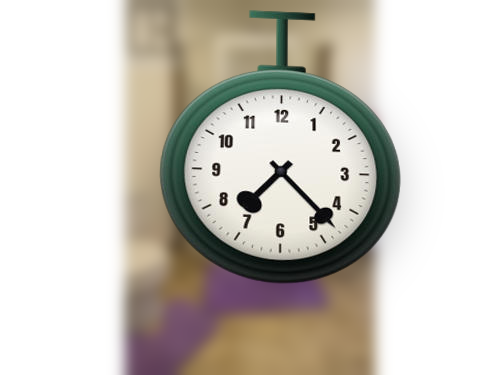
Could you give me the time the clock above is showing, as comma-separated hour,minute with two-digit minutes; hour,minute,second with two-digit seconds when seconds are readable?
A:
7,23
